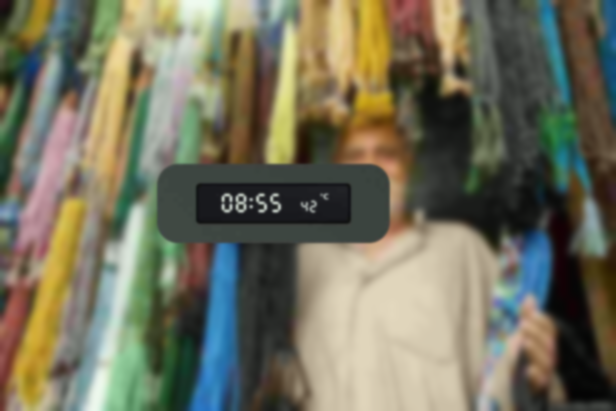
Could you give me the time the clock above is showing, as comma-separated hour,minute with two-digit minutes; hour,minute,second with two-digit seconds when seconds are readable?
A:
8,55
